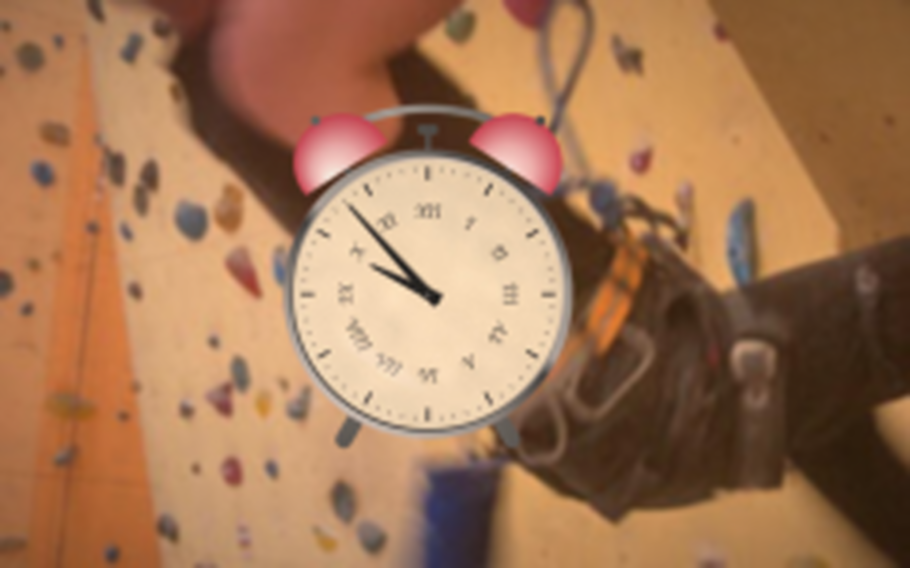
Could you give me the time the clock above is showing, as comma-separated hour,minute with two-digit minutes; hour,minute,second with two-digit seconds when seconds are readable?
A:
9,53
